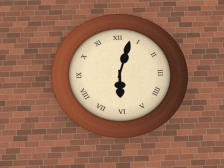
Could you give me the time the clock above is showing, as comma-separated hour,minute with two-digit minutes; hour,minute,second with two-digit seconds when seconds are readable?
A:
6,03
